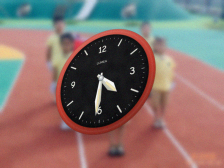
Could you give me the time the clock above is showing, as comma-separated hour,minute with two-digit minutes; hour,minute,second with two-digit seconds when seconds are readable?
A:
4,31
